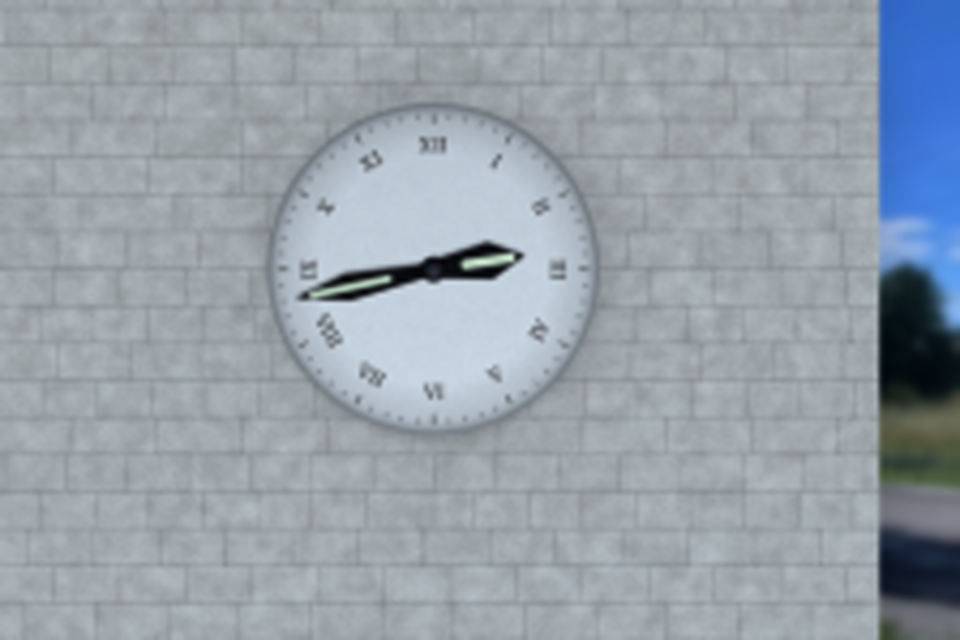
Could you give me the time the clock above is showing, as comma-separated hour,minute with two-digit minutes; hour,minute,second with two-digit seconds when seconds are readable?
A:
2,43
